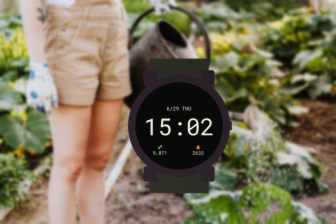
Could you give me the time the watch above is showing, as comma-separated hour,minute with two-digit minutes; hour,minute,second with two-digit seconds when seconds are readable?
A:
15,02
